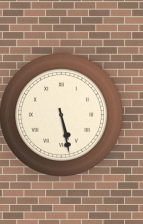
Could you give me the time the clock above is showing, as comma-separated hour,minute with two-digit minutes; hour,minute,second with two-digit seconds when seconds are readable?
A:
5,28
